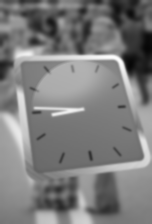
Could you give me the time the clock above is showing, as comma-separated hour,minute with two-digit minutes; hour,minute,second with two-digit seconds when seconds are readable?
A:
8,46
